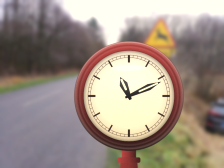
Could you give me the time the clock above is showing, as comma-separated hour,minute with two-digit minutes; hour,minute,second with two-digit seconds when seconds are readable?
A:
11,11
